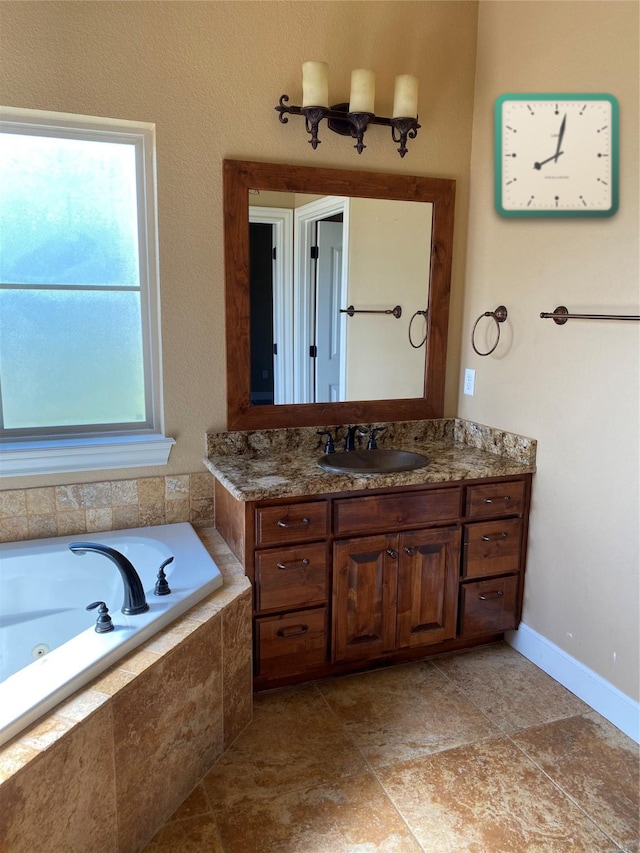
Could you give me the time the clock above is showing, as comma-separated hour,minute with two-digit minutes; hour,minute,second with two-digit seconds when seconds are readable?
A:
8,02
